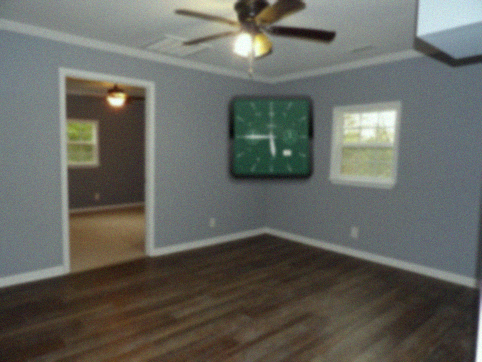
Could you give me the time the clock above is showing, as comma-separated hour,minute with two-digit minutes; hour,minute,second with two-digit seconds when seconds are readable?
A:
5,45
